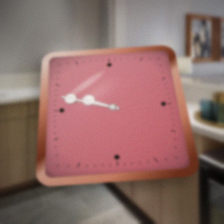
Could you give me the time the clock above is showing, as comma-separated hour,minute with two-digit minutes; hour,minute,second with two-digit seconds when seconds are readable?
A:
9,48
